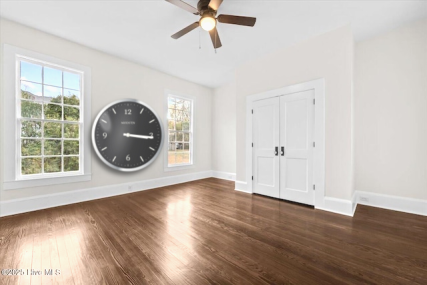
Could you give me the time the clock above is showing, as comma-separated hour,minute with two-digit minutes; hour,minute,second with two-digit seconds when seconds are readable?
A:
3,16
